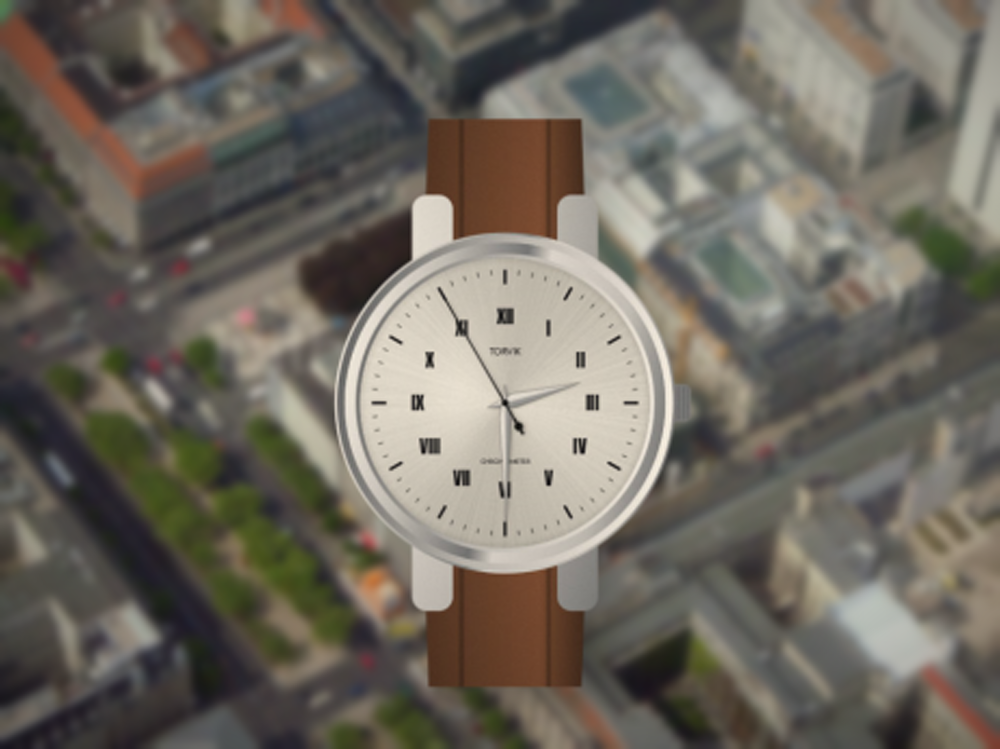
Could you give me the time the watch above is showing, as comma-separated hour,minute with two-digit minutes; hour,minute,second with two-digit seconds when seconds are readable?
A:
2,29,55
